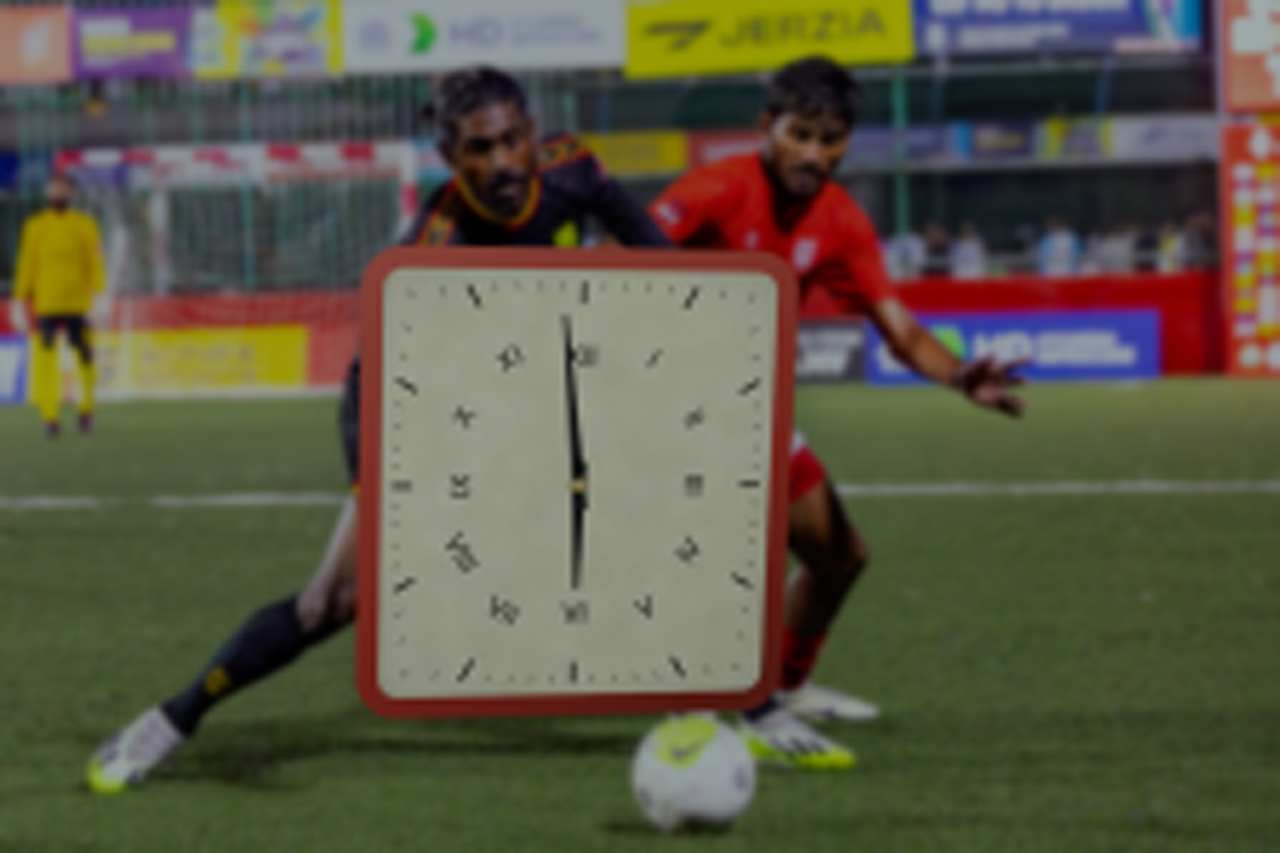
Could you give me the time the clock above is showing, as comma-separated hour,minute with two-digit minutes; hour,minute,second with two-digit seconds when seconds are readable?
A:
5,59
